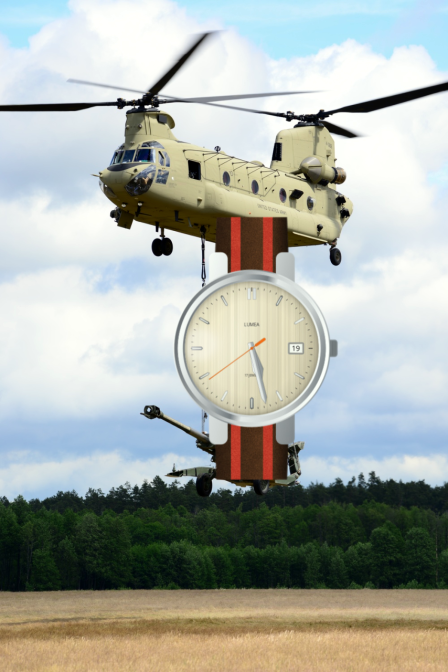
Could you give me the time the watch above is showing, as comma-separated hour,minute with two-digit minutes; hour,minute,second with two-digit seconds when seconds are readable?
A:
5,27,39
